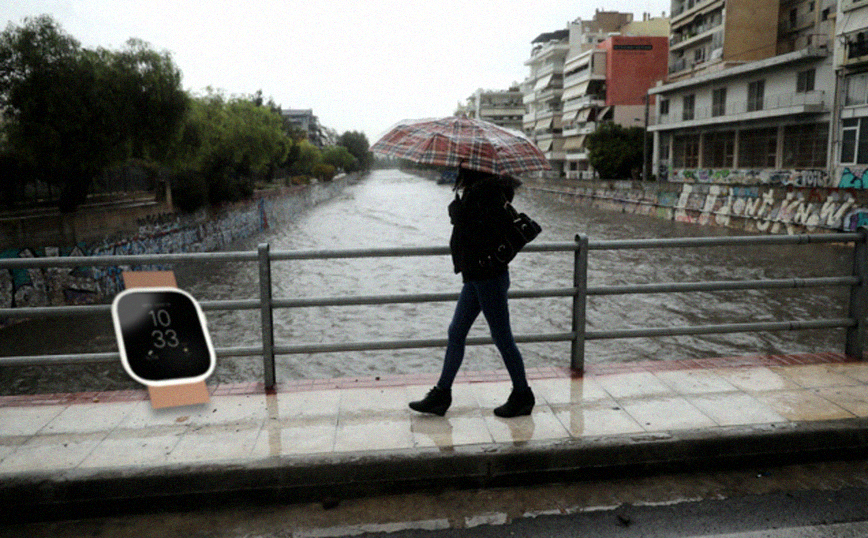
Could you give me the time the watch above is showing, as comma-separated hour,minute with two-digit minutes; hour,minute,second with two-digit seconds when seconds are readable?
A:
10,33
